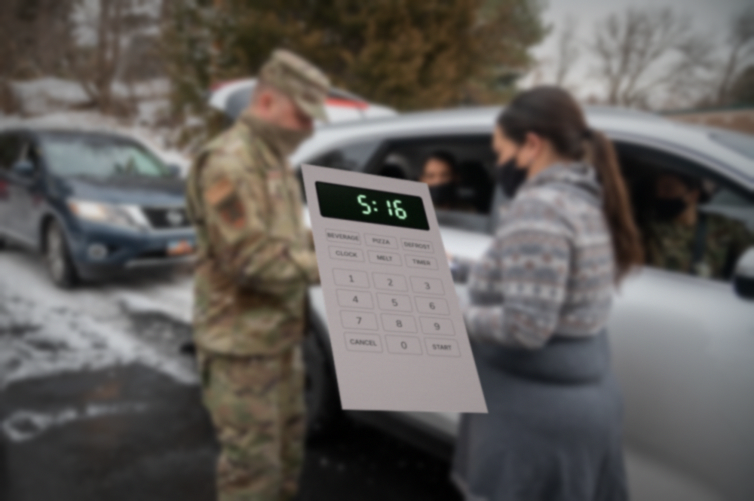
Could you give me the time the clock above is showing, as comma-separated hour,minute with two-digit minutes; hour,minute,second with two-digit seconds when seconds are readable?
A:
5,16
